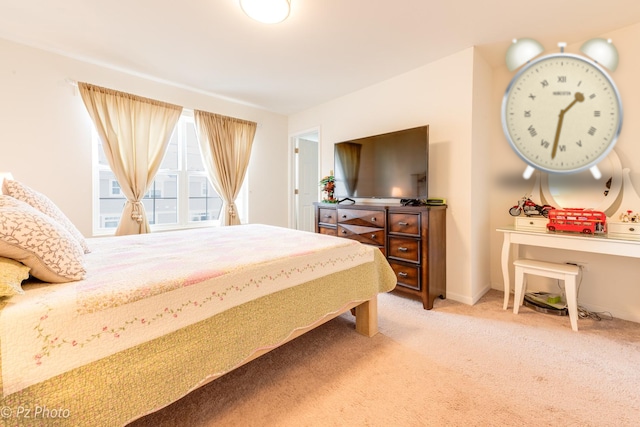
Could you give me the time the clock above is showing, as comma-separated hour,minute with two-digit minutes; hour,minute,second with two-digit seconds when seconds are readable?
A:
1,32
